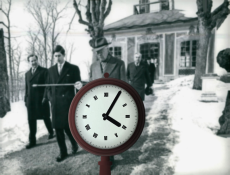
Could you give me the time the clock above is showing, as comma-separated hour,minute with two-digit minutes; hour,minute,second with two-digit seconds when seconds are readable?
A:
4,05
